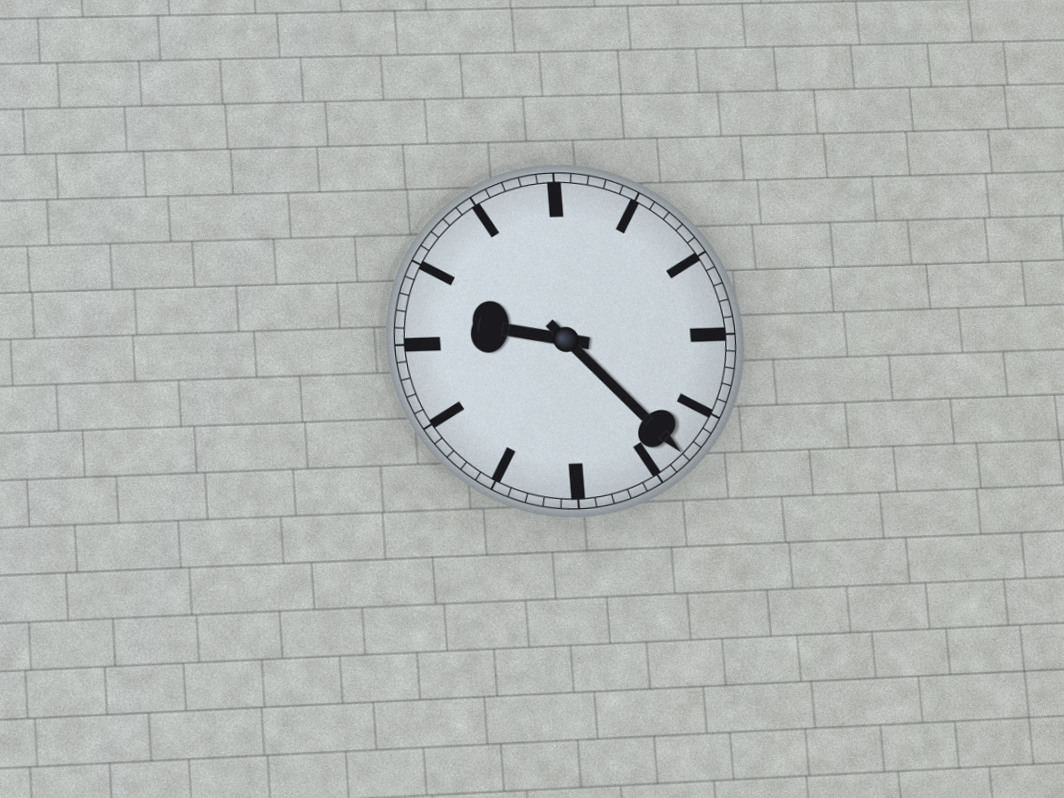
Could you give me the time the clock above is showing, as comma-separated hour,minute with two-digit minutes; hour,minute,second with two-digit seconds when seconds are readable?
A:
9,23
